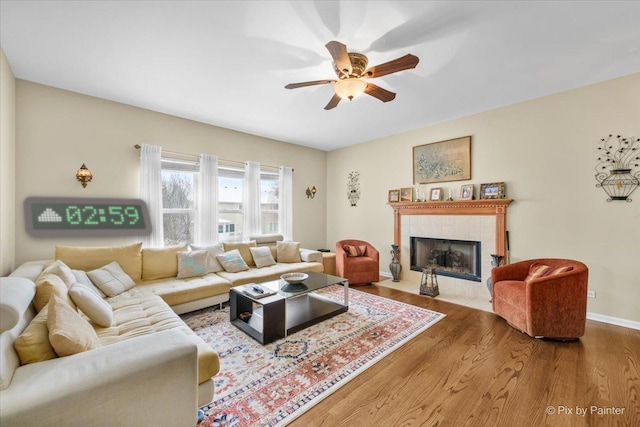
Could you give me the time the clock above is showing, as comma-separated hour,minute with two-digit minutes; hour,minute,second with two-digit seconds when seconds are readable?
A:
2,59
